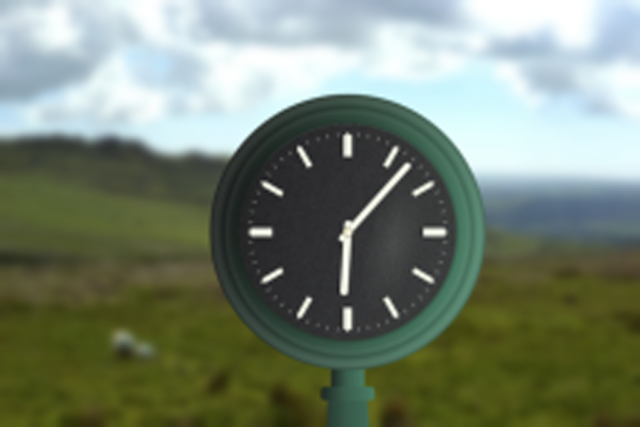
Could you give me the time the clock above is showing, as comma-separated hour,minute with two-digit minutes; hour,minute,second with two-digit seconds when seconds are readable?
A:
6,07
